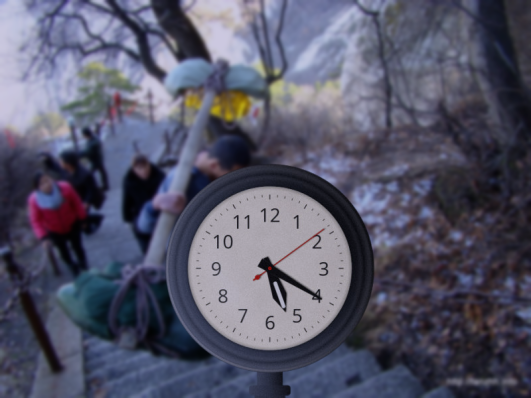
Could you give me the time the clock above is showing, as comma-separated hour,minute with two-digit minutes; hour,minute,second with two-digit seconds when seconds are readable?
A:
5,20,09
